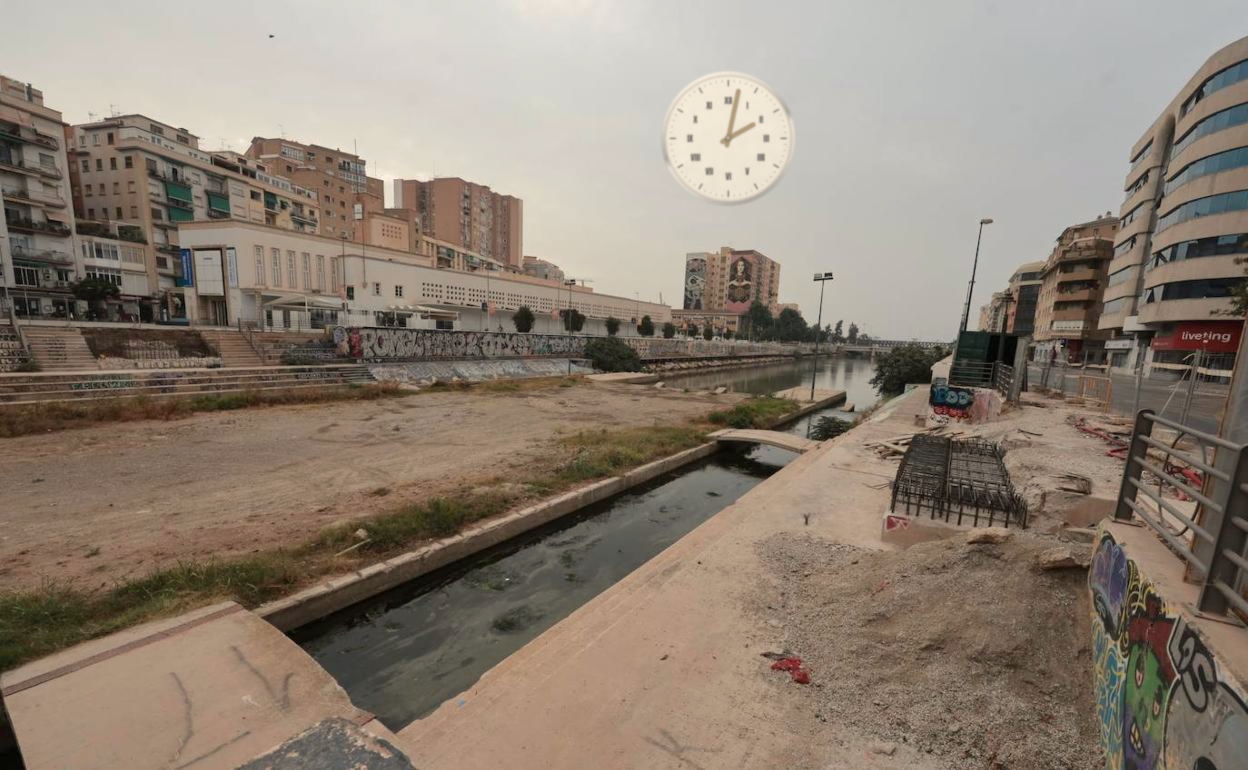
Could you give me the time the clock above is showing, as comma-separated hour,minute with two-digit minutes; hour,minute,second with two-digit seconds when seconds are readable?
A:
2,02
